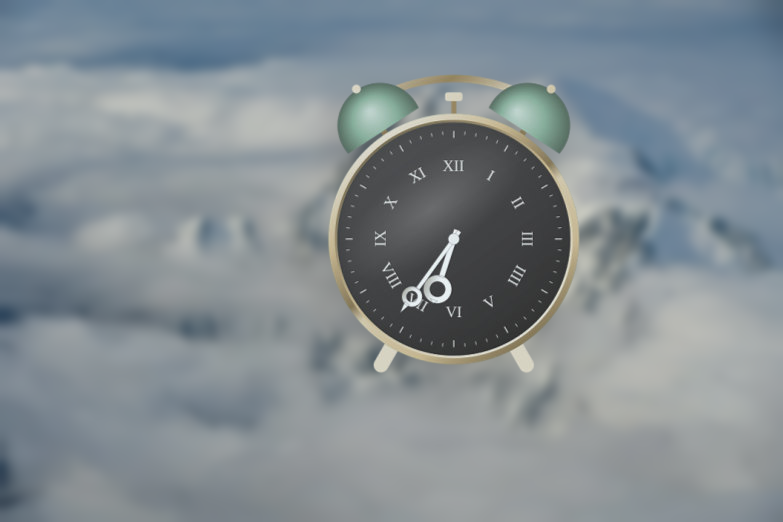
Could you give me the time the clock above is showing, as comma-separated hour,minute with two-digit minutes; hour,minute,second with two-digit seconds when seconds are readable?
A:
6,36
